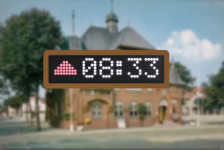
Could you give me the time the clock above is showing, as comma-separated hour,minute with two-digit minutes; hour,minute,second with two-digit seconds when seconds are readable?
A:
8,33
